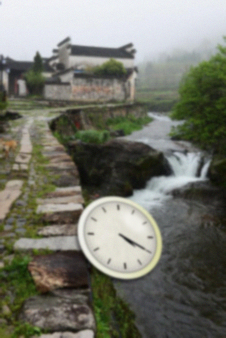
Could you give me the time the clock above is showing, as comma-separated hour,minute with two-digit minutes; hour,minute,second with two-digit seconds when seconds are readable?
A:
4,20
